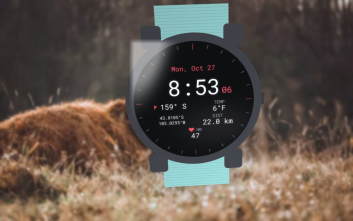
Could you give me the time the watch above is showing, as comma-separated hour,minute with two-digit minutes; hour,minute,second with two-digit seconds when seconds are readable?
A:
8,53,06
